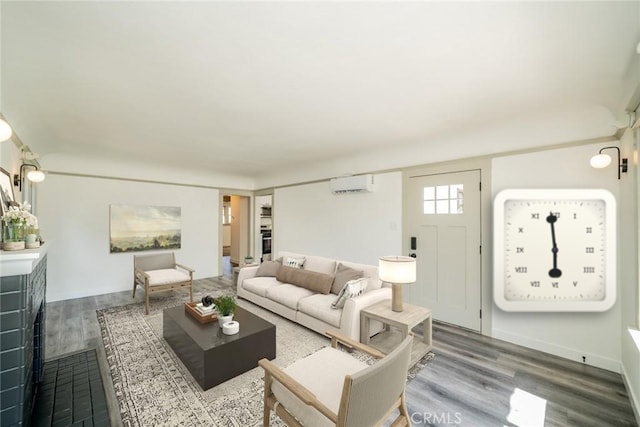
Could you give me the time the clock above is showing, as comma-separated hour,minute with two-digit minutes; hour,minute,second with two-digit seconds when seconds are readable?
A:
5,59
